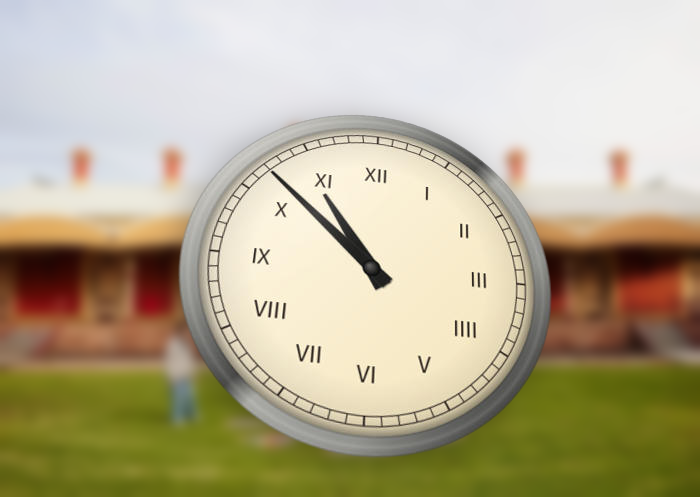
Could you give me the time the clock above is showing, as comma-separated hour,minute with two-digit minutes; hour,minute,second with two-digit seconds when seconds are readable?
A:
10,52
